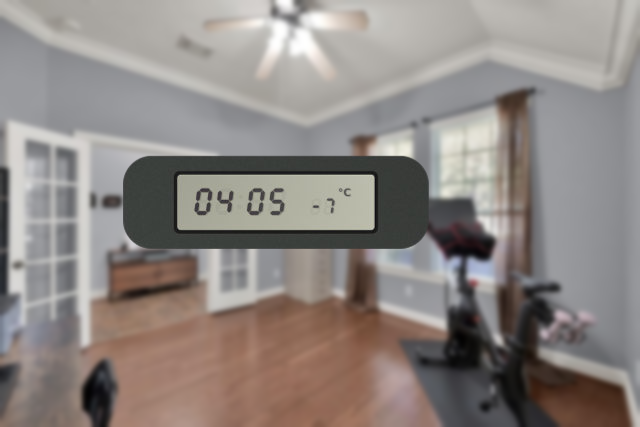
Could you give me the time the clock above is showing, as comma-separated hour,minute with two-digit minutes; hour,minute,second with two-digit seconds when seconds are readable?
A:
4,05
